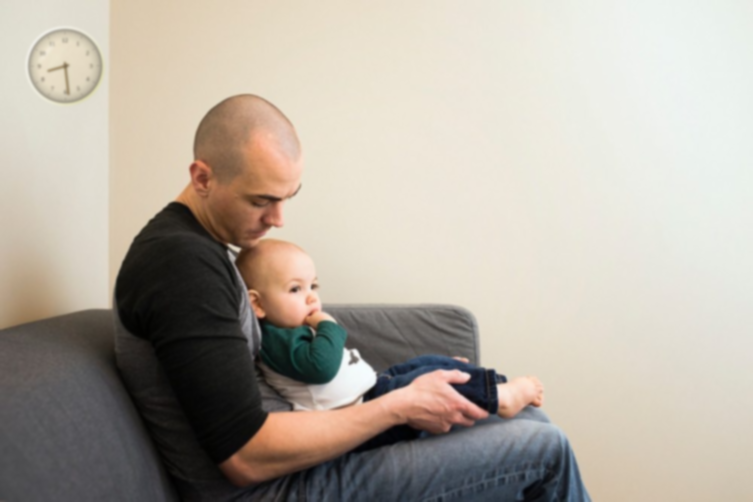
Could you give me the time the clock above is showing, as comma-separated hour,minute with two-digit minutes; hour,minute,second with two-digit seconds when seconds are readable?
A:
8,29
